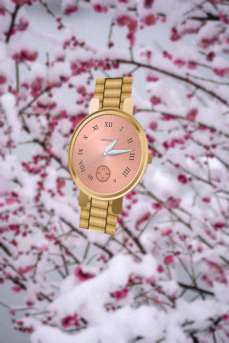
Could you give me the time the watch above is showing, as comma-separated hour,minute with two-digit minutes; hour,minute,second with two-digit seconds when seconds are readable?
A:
1,13
